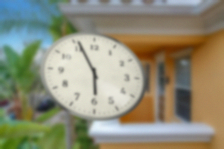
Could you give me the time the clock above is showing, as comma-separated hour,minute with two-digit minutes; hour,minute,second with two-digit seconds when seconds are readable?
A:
5,56
